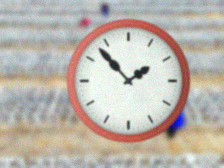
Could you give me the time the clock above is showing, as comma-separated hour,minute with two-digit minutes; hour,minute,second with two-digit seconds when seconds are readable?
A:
1,53
